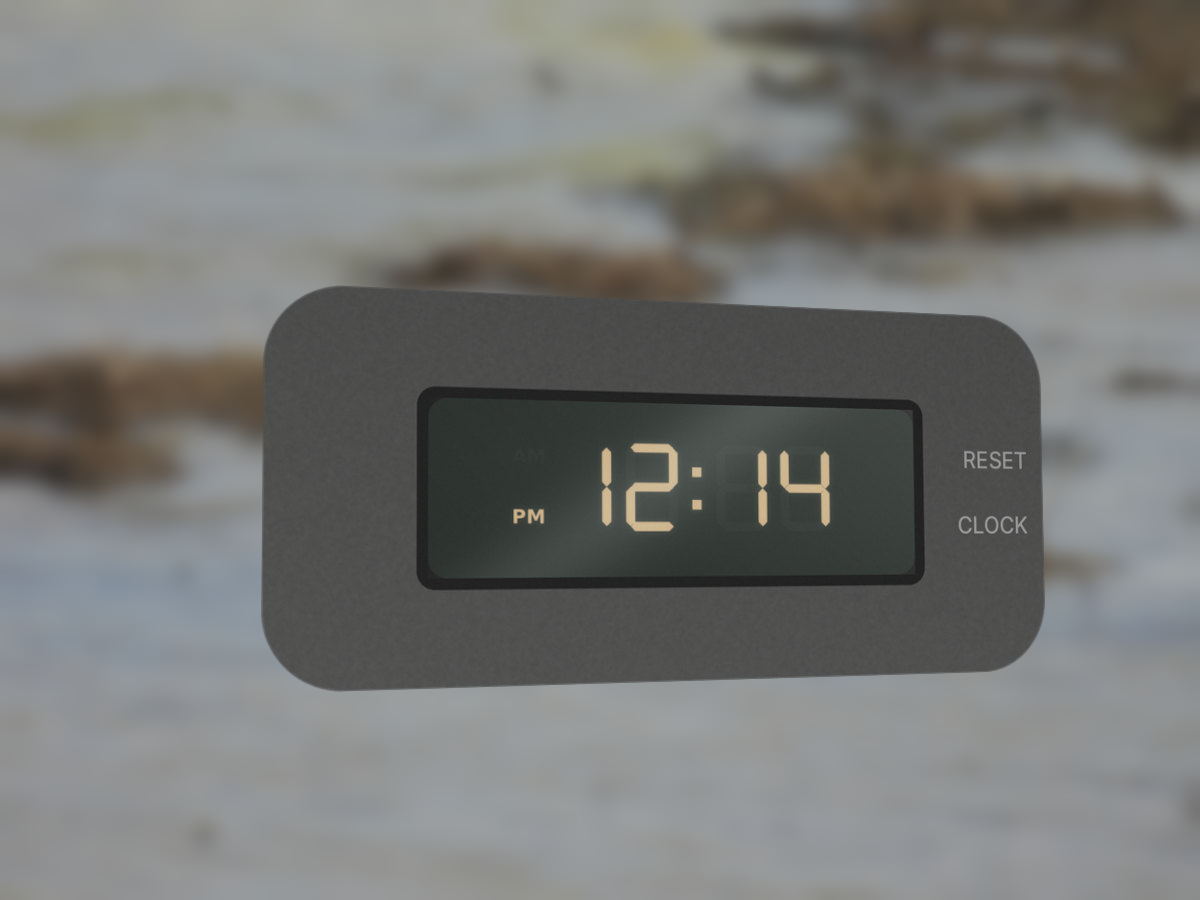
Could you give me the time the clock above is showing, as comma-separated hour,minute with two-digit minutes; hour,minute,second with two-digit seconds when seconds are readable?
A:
12,14
